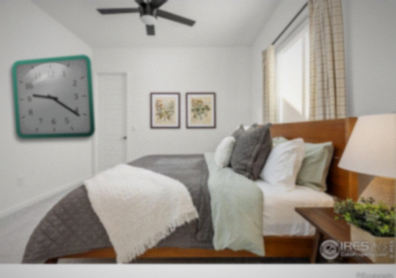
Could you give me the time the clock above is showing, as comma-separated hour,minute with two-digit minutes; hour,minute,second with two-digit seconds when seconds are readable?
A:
9,21
